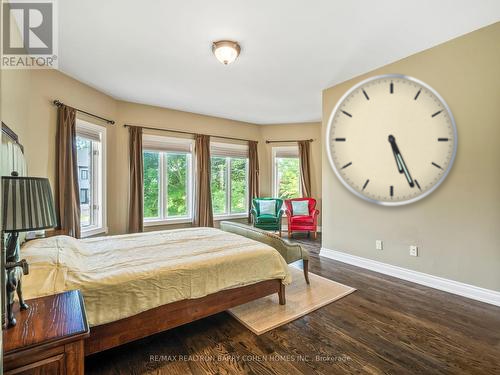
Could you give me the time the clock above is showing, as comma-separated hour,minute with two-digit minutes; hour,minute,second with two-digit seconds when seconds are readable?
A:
5,26
